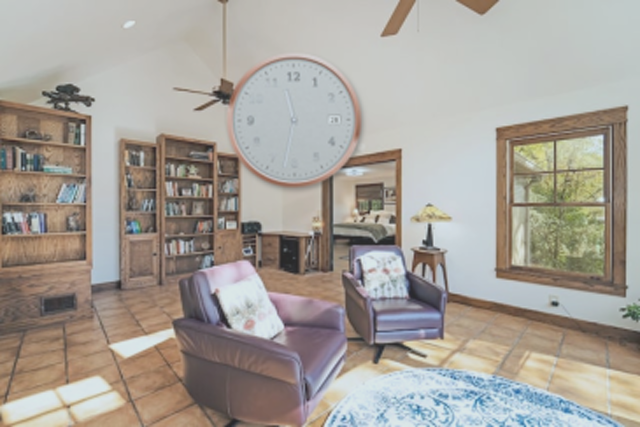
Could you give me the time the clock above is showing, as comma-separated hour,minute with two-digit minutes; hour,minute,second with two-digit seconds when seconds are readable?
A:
11,32
